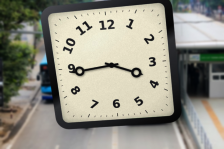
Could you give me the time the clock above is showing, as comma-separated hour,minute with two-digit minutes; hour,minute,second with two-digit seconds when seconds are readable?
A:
3,44
